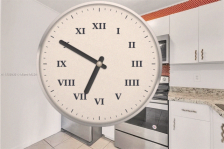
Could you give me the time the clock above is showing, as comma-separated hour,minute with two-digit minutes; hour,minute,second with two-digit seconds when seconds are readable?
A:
6,50
